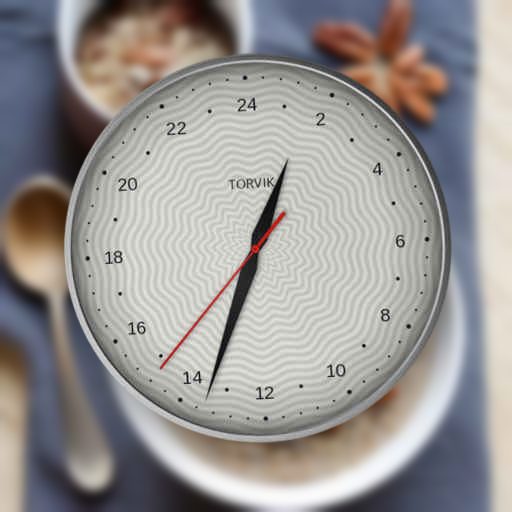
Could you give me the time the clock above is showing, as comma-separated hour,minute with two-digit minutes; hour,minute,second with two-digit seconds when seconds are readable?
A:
1,33,37
